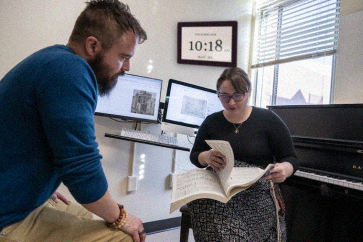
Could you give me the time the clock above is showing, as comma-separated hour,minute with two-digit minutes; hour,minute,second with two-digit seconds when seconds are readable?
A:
10,18
